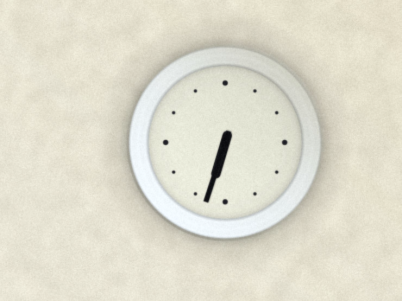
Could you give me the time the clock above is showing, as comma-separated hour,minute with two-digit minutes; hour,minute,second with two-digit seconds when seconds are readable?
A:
6,33
